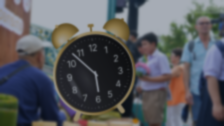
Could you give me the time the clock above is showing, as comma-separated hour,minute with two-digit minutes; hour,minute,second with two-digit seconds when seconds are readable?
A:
5,53
